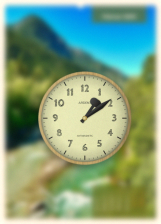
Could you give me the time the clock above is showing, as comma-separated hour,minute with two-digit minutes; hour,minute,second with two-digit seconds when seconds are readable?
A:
1,09
